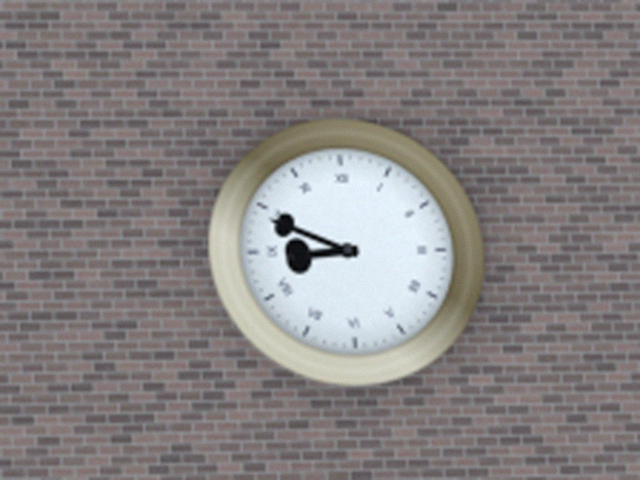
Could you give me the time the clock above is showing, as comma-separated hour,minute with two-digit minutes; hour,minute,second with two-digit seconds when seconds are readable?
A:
8,49
